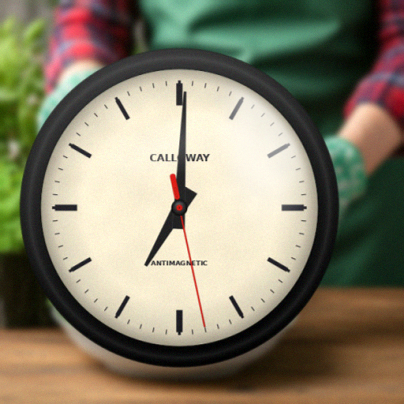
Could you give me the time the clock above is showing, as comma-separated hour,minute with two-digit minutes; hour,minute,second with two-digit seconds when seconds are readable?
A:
7,00,28
